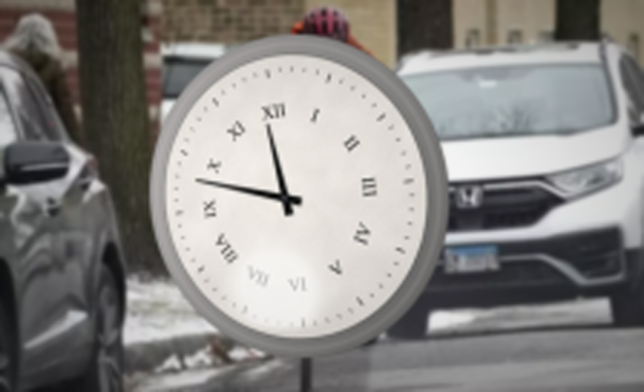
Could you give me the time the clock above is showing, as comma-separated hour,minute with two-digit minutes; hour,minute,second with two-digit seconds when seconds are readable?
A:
11,48
